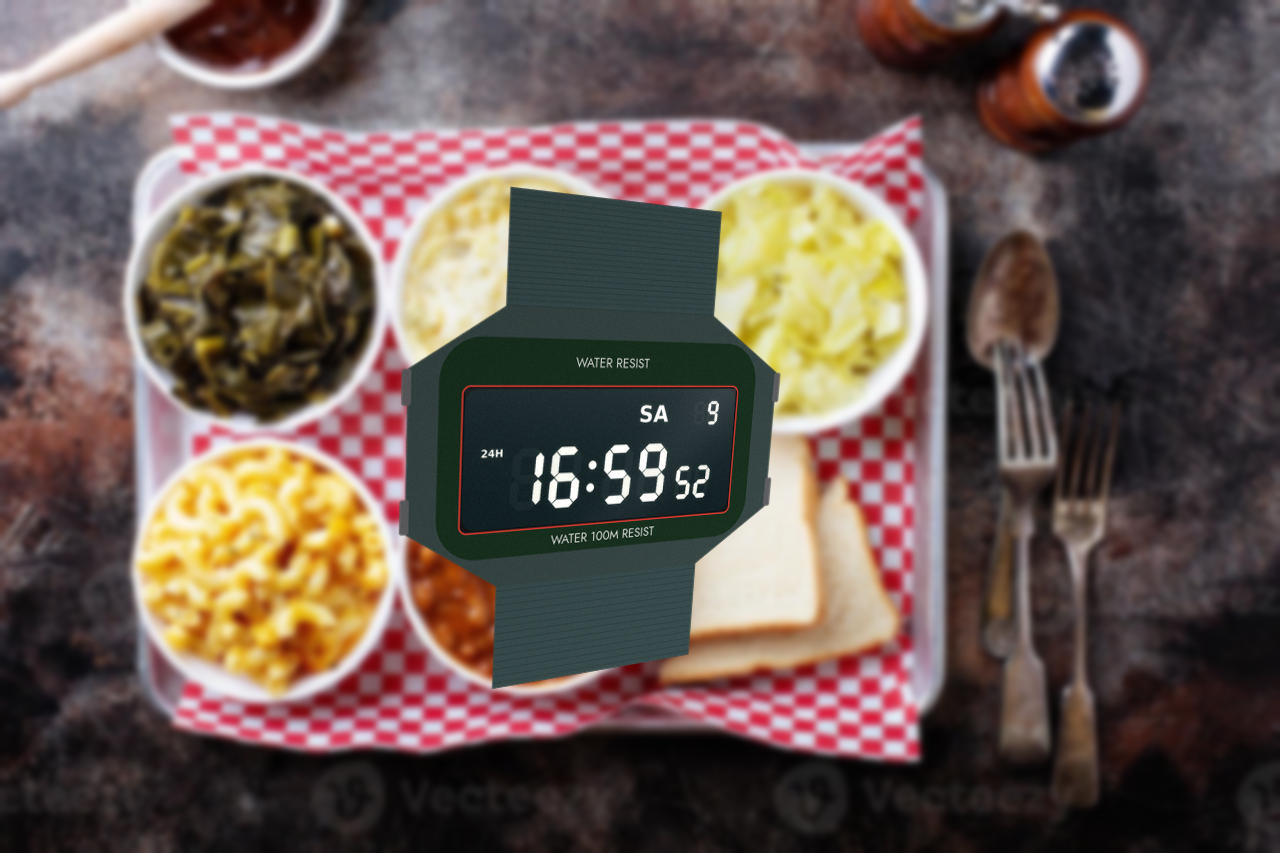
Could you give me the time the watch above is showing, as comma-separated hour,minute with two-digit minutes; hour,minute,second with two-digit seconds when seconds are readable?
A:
16,59,52
